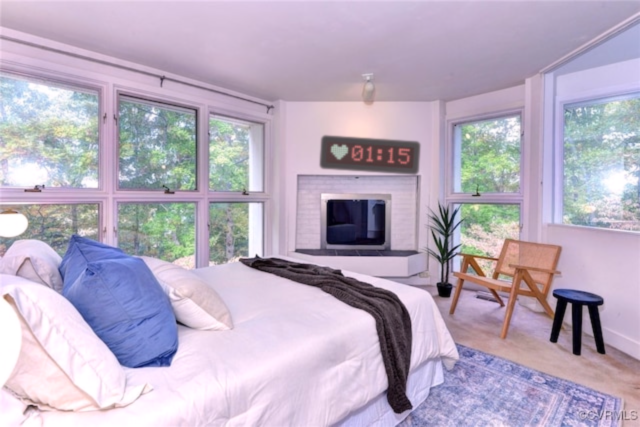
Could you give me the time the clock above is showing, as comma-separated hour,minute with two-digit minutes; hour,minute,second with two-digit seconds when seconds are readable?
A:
1,15
